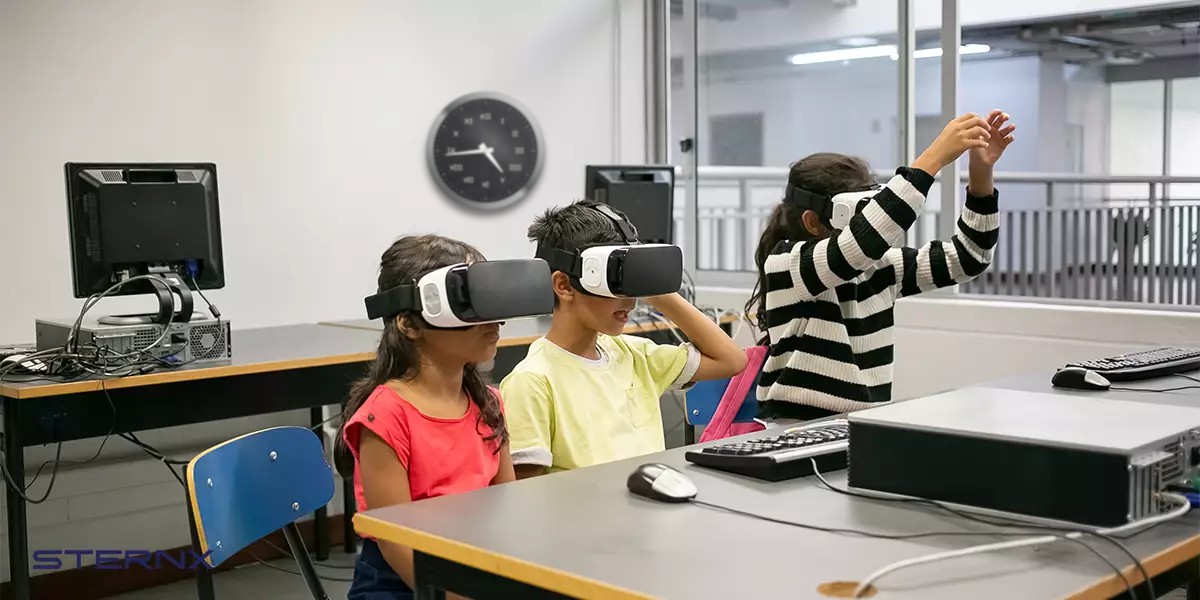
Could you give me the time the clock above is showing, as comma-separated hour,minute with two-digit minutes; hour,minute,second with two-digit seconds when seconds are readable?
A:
4,44
